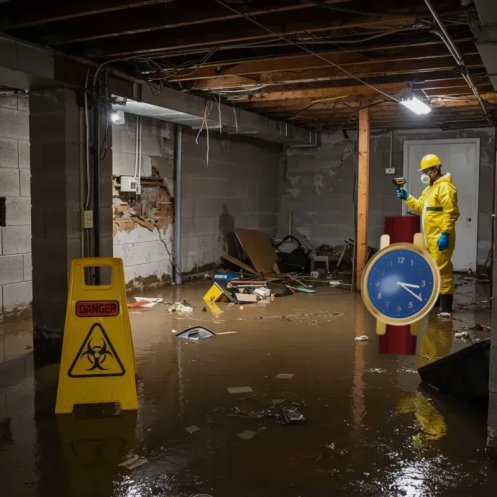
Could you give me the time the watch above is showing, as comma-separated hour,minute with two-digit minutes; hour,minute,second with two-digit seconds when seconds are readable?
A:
3,21
